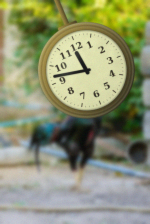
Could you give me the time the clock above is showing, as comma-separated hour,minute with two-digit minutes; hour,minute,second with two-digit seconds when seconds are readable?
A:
11,47
